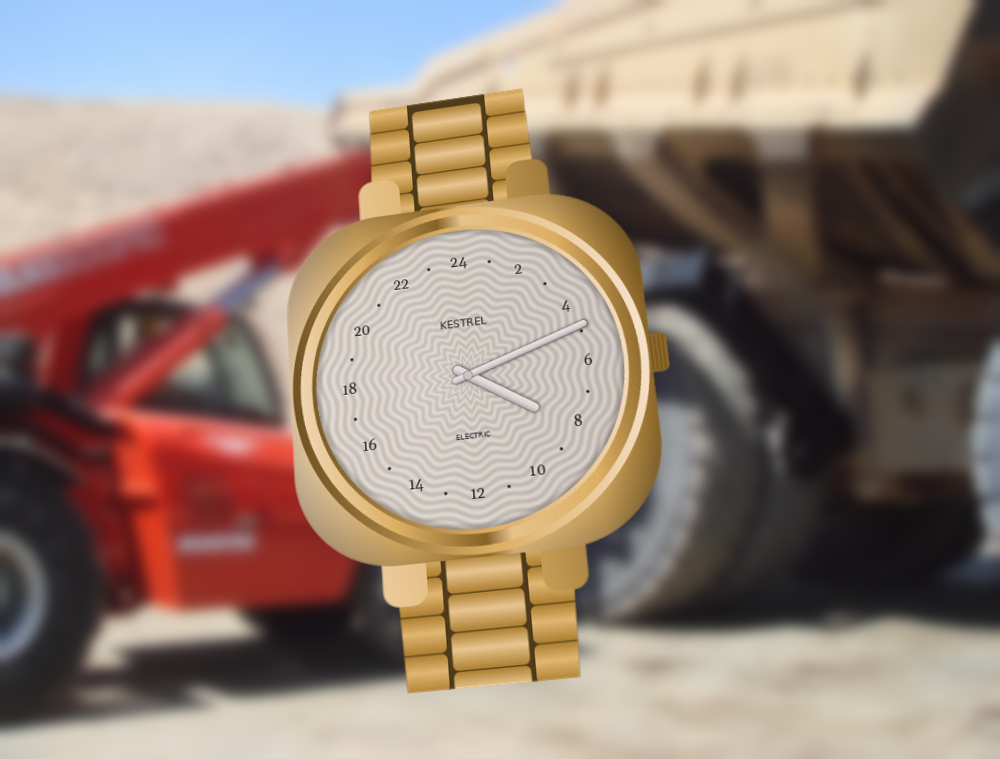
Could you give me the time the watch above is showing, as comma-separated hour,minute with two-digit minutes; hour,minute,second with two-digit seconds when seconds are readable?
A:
8,12
